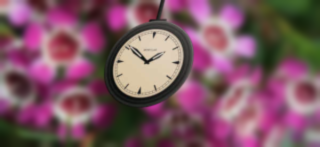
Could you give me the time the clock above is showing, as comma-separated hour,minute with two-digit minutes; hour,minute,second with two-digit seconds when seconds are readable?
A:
1,51
